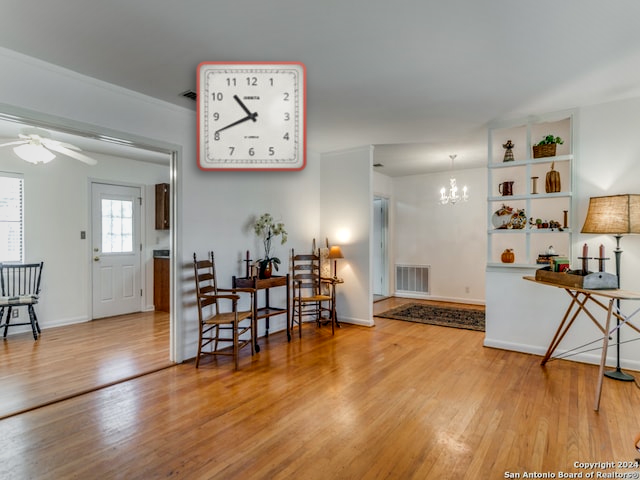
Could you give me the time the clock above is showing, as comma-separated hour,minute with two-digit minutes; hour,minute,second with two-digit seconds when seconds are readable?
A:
10,41
